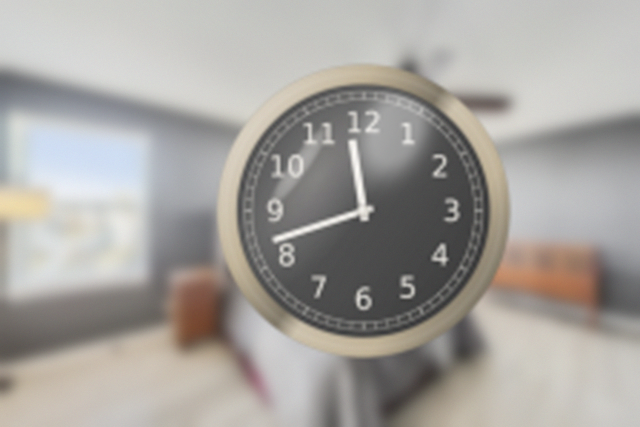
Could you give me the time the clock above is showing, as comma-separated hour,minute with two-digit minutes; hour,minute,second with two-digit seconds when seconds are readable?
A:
11,42
